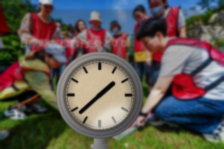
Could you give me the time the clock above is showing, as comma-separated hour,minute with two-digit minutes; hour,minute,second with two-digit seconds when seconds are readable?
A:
1,38
